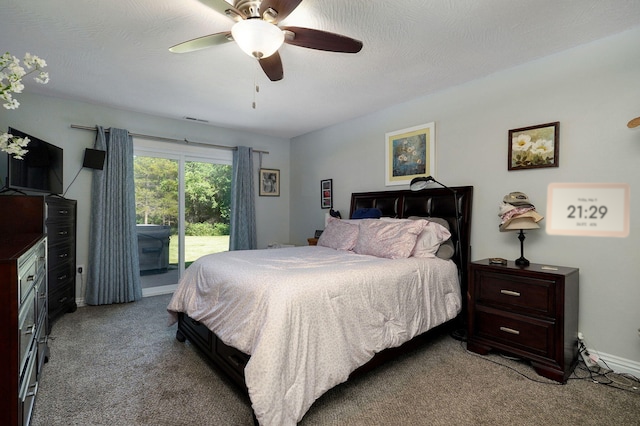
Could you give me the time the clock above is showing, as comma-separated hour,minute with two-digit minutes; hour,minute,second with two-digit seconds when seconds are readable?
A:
21,29
